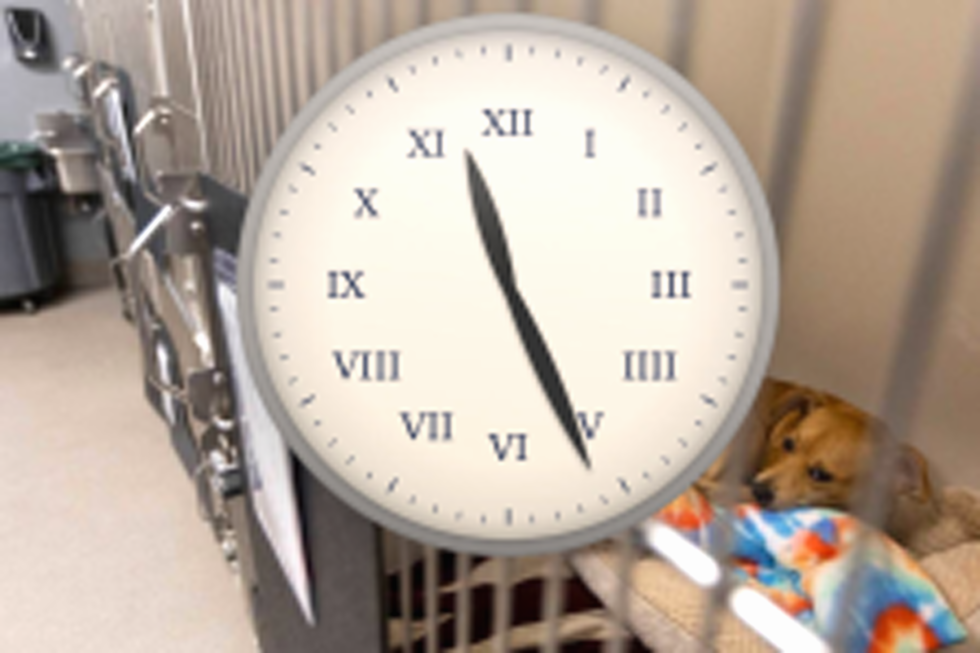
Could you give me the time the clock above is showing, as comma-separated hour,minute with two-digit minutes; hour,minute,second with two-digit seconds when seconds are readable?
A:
11,26
